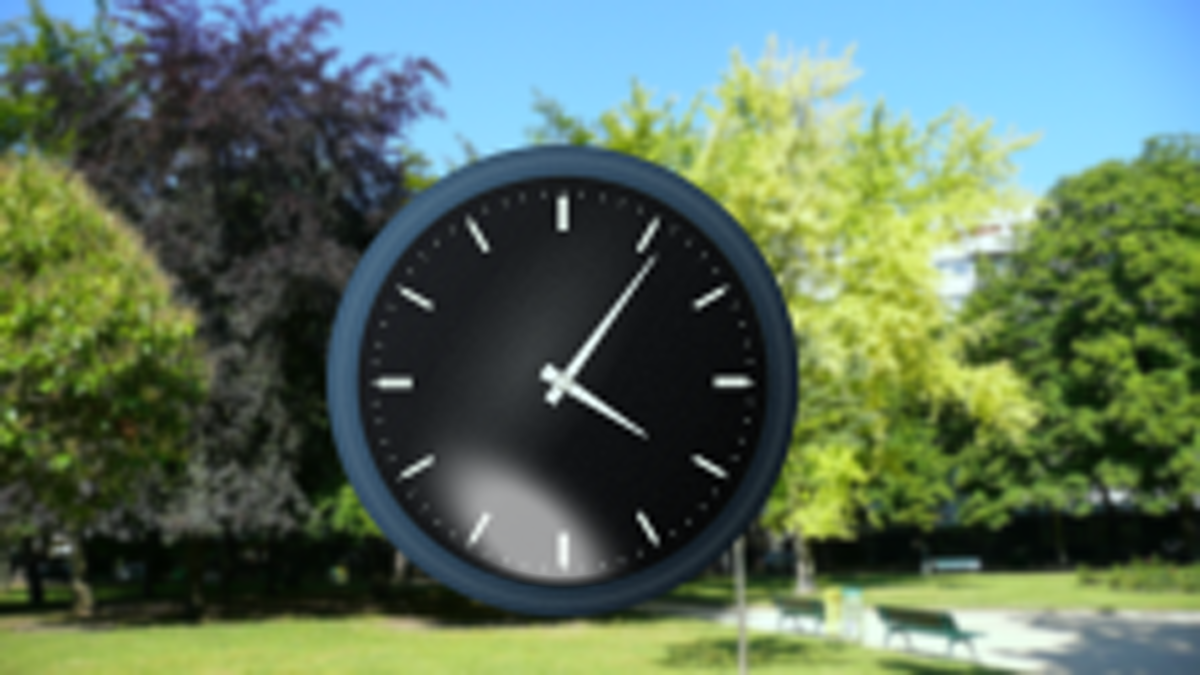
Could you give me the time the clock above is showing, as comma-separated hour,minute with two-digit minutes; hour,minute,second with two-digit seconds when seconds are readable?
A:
4,06
